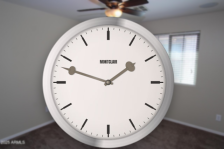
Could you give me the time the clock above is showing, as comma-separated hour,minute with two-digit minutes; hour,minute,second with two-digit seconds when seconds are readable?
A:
1,48
